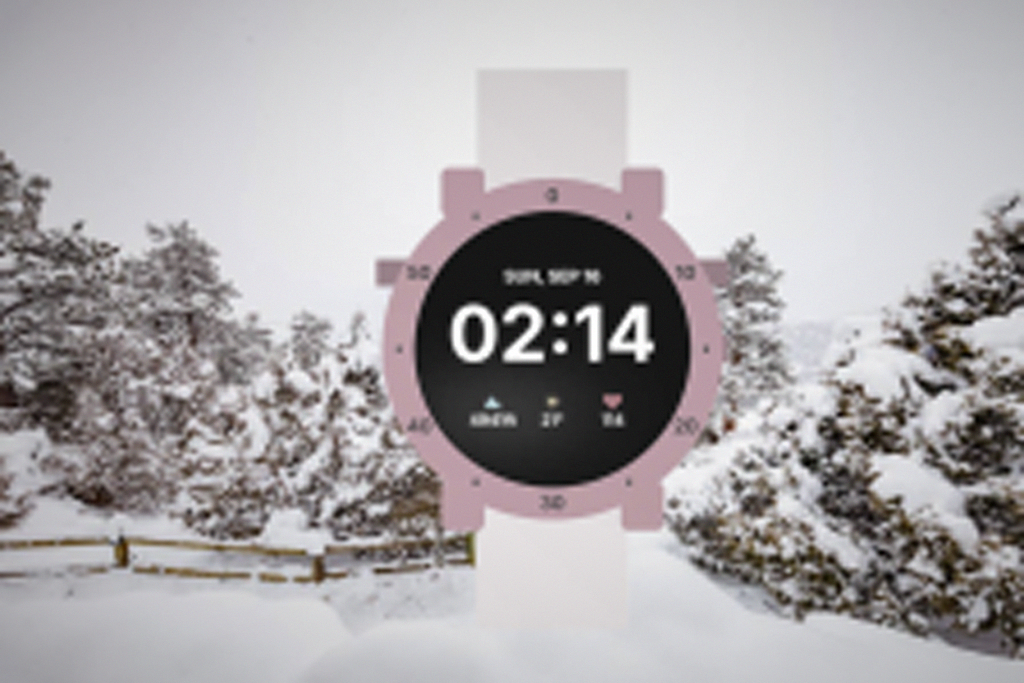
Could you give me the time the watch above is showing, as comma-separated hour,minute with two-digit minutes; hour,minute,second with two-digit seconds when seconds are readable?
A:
2,14
